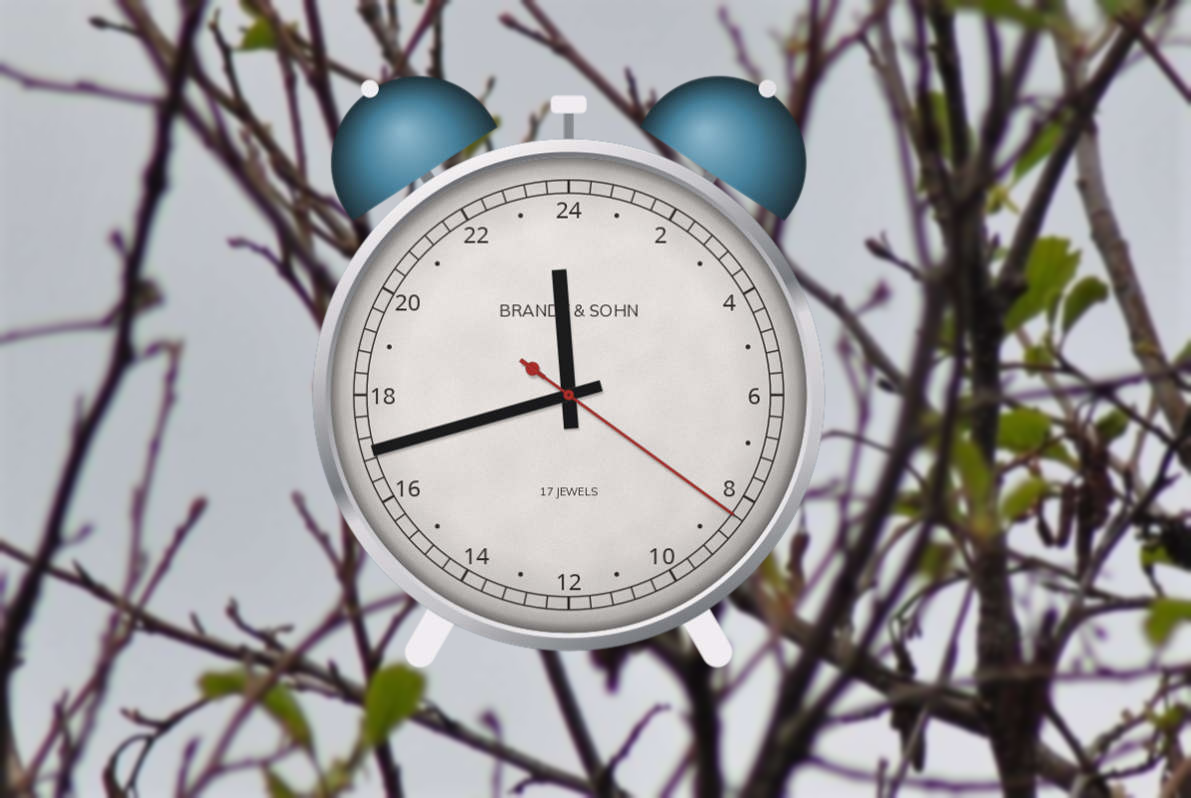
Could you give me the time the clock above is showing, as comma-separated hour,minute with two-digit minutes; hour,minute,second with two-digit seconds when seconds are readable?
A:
23,42,21
